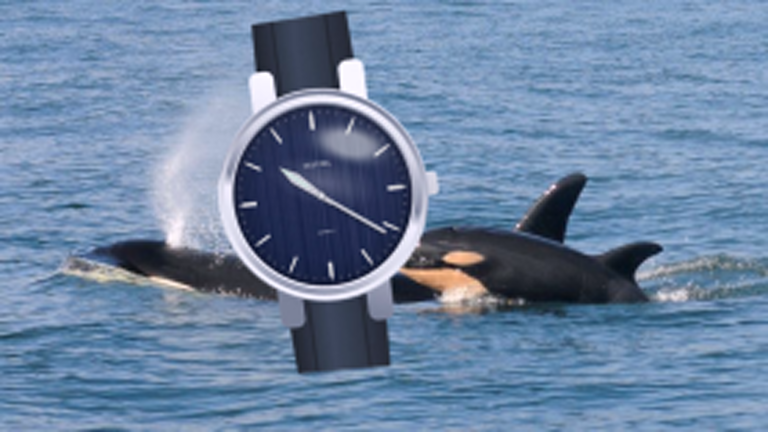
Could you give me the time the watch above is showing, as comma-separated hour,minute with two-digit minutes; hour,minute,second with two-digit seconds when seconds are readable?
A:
10,21
